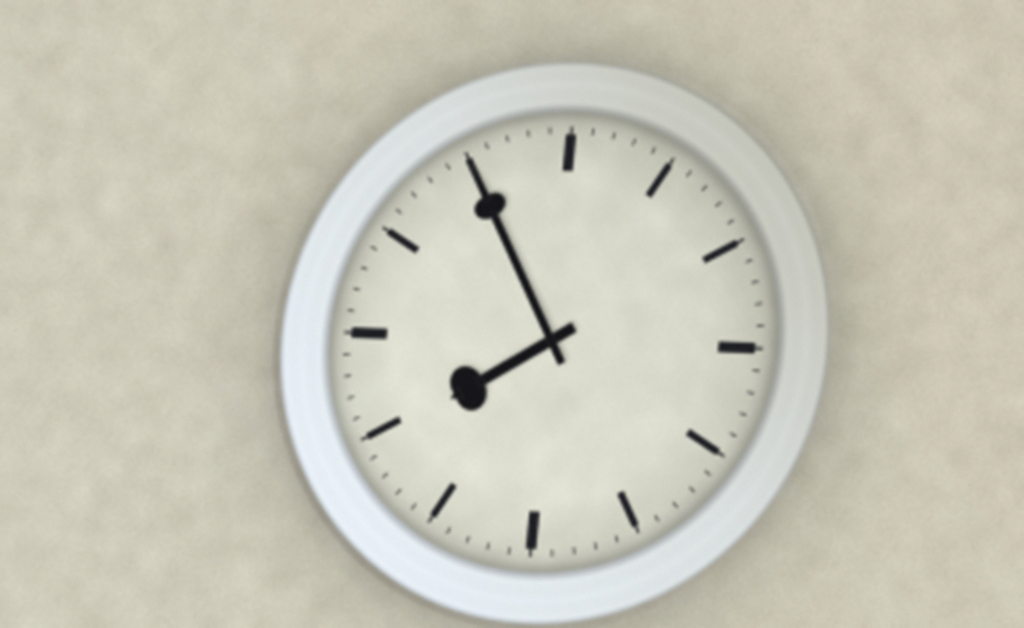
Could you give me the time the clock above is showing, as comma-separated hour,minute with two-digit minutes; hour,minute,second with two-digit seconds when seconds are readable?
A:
7,55
